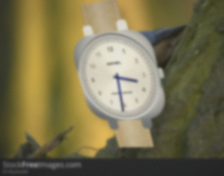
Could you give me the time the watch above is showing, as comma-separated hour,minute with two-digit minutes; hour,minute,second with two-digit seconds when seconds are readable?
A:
3,31
